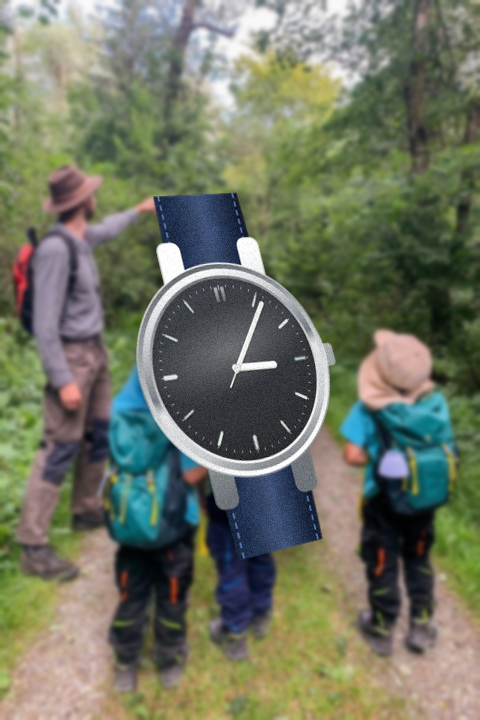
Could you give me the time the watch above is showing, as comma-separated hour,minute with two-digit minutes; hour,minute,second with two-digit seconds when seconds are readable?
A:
3,06,06
